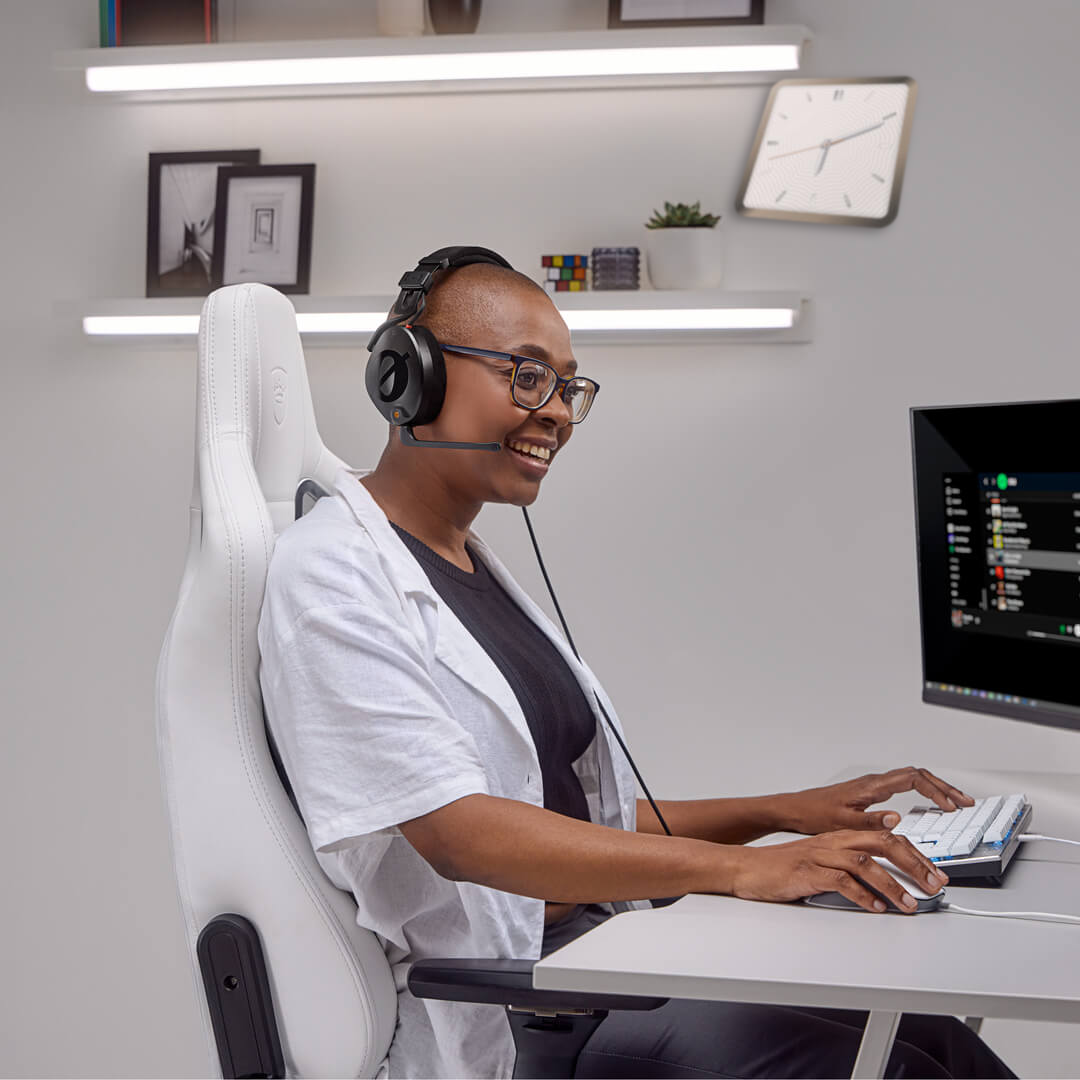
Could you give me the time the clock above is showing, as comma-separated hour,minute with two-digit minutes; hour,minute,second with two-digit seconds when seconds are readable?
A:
6,10,42
